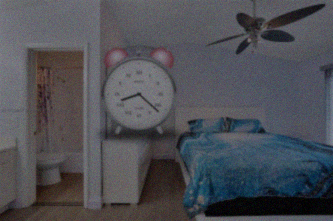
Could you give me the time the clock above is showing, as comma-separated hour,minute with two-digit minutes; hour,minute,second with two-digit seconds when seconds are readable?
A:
8,22
